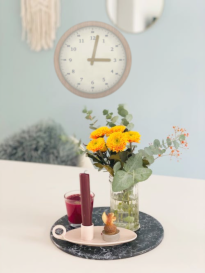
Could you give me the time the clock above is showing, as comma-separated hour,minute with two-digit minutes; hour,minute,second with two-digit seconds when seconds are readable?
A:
3,02
